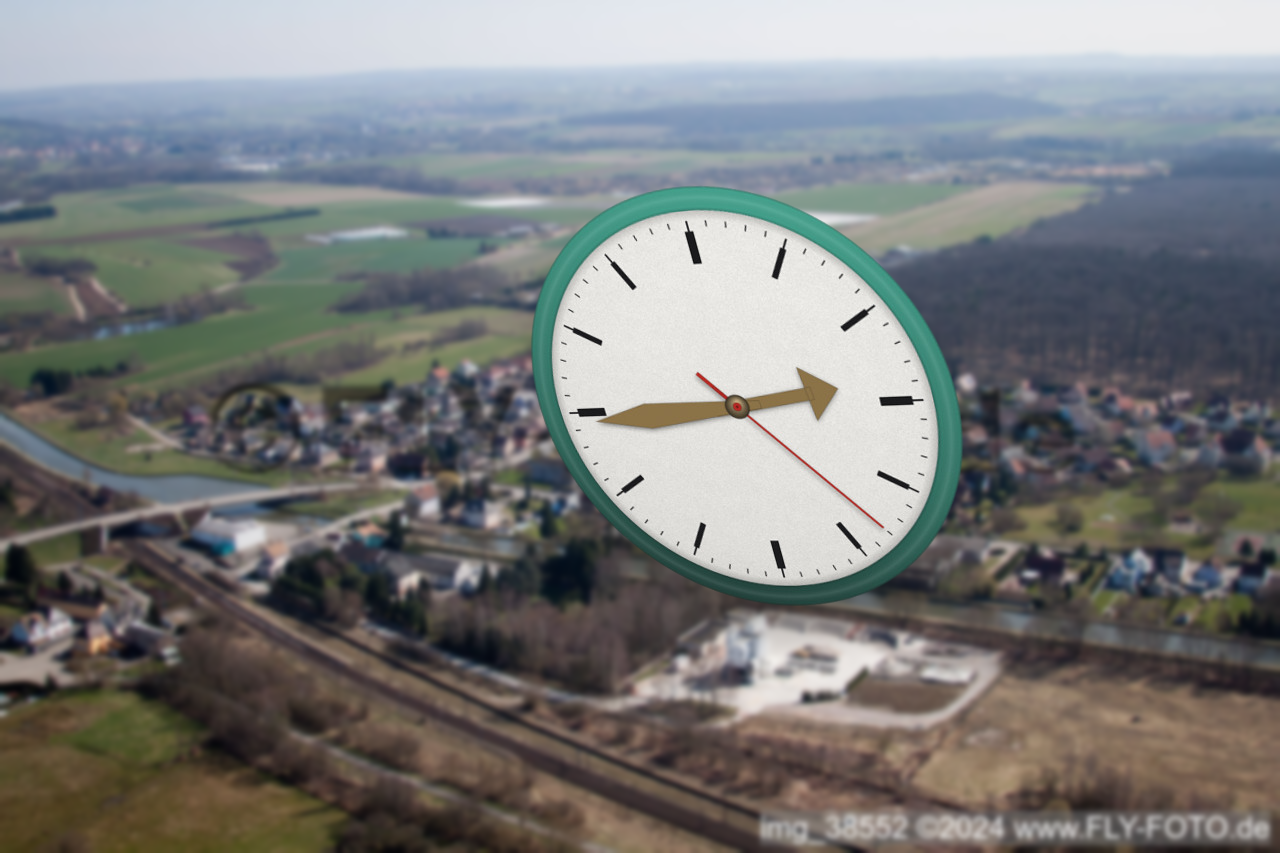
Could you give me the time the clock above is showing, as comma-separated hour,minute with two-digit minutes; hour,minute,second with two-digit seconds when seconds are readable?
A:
2,44,23
